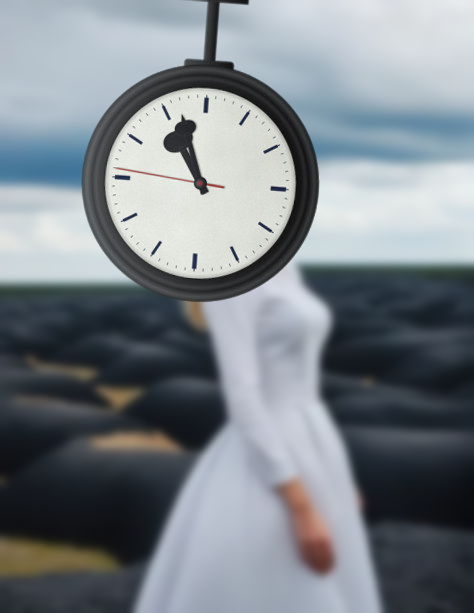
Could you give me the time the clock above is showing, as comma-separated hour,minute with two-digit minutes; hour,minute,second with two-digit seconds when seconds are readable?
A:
10,56,46
